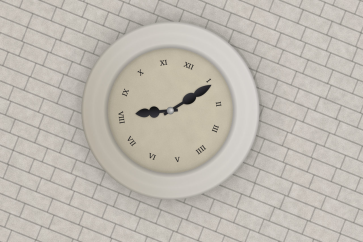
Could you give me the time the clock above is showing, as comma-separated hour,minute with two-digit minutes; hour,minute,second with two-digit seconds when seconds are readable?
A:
8,06
